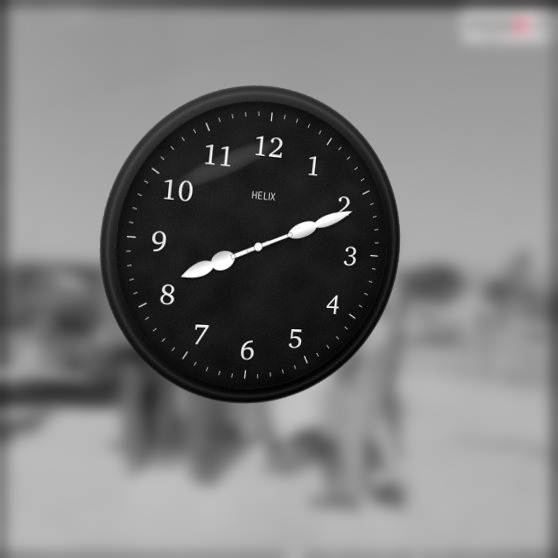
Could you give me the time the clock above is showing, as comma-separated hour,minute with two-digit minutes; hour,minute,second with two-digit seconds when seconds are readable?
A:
8,11
